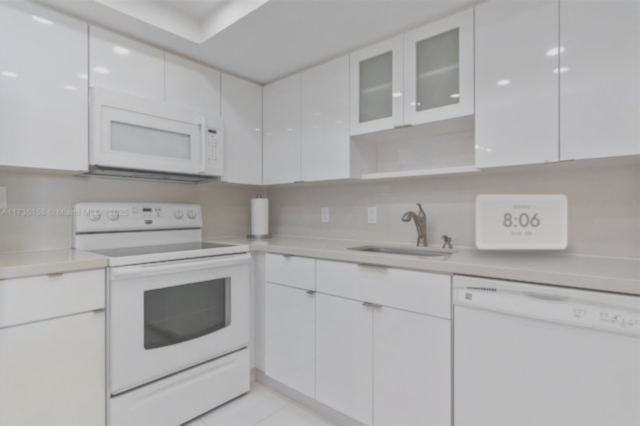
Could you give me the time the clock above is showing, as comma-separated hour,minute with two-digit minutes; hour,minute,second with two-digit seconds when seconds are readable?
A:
8,06
